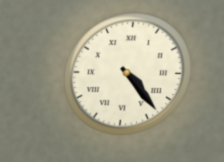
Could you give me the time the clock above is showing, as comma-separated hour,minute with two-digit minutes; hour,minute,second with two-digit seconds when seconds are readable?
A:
4,23
